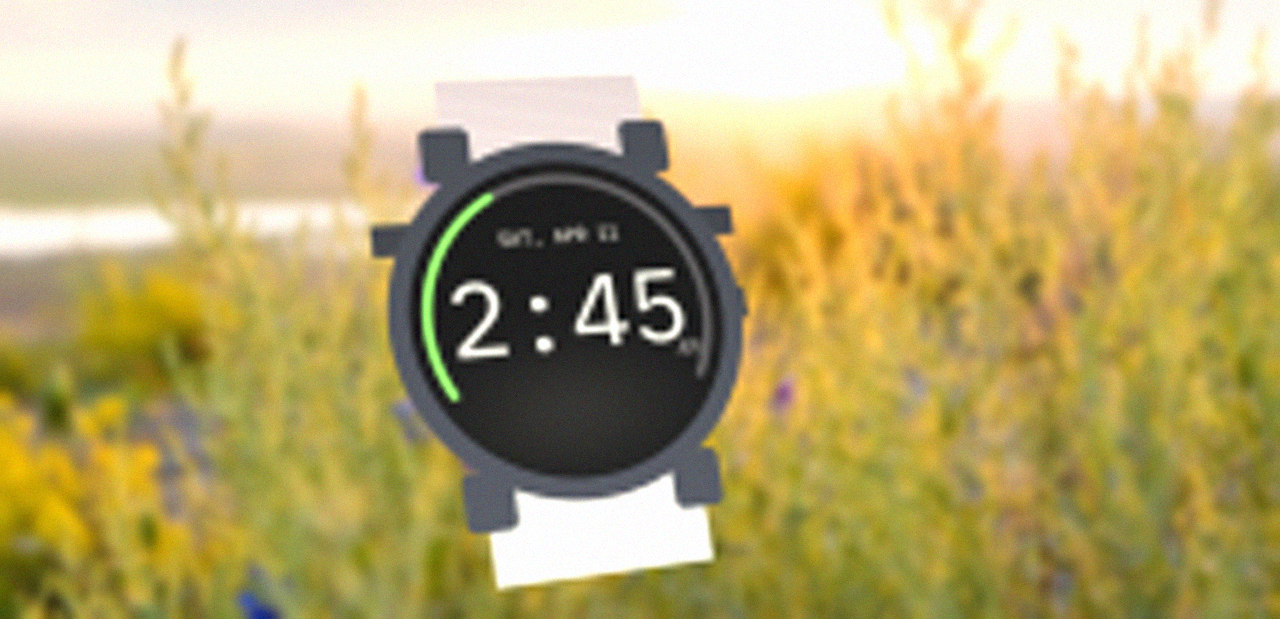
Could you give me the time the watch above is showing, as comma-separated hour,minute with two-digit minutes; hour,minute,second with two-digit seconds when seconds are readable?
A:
2,45
